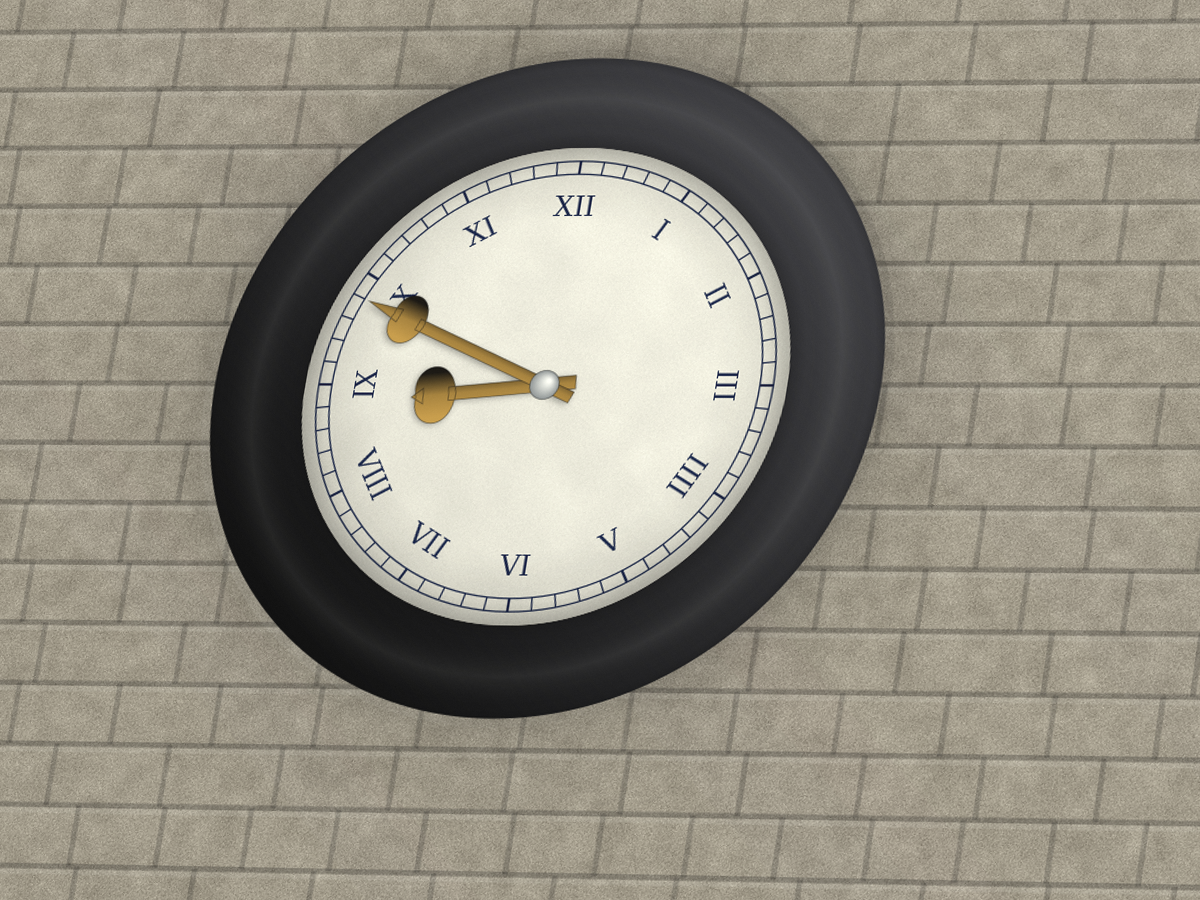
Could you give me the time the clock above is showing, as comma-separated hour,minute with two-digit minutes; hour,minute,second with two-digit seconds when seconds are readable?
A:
8,49
